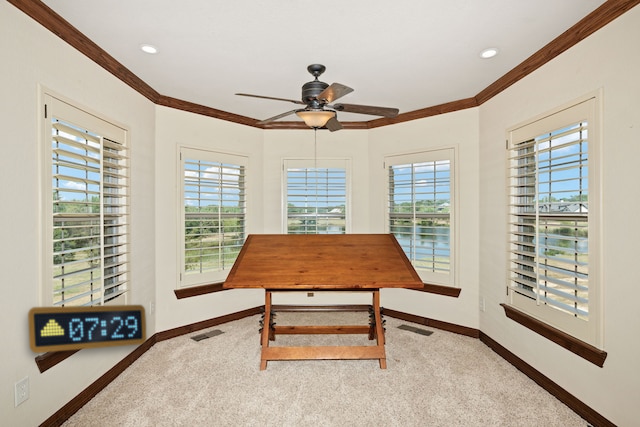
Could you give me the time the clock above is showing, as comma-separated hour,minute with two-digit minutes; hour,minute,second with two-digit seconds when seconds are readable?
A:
7,29
